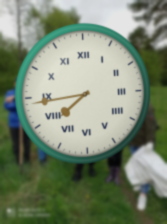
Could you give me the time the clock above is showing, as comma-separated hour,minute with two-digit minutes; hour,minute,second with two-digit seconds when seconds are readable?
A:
7,44
